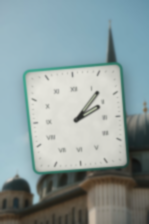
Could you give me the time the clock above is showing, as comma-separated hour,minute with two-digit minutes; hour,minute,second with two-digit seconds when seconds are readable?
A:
2,07
